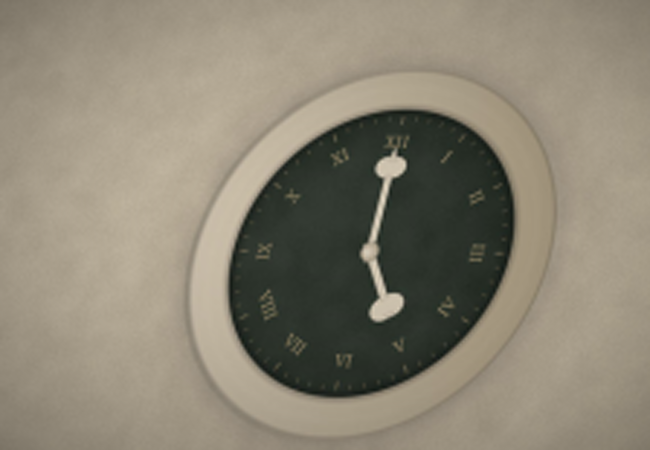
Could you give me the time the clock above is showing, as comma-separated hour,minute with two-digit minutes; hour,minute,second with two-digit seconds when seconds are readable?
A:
5,00
